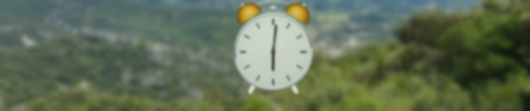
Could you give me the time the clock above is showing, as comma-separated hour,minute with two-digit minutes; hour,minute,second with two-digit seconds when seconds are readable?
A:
6,01
